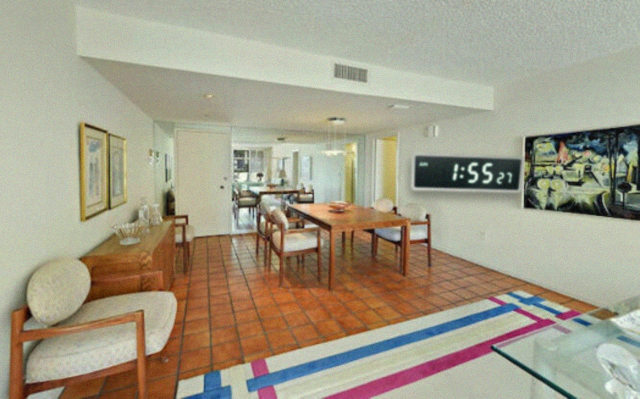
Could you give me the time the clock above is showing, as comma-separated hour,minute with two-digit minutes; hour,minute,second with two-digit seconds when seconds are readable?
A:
1,55,27
